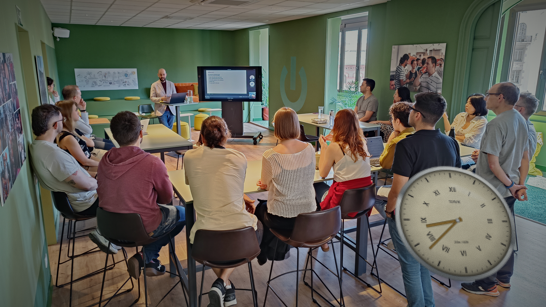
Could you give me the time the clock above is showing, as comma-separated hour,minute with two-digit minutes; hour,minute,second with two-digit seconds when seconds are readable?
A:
8,38
